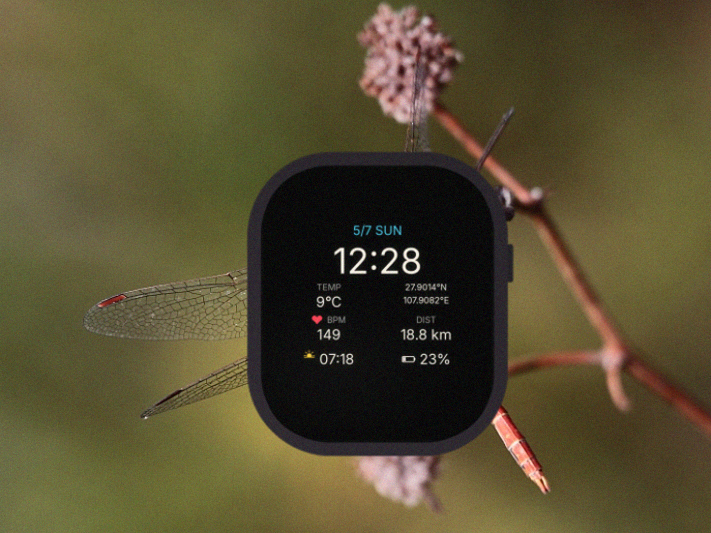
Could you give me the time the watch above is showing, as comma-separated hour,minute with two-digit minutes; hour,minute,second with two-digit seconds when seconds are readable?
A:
12,28
